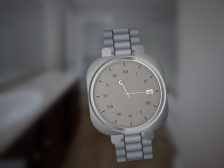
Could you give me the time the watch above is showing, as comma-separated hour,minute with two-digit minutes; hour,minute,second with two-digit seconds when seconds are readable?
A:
11,15
